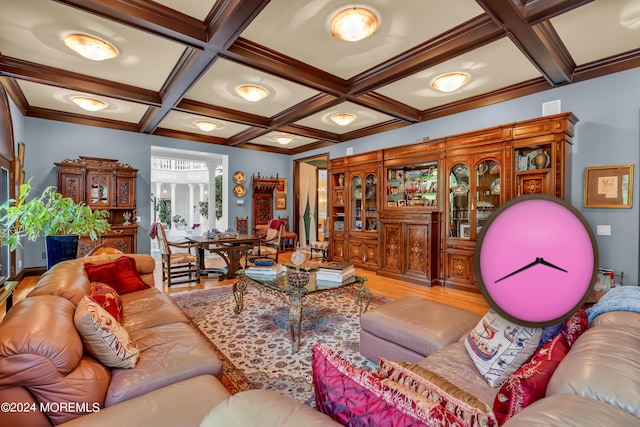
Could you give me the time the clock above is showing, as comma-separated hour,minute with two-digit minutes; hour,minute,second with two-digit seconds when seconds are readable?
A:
3,41
